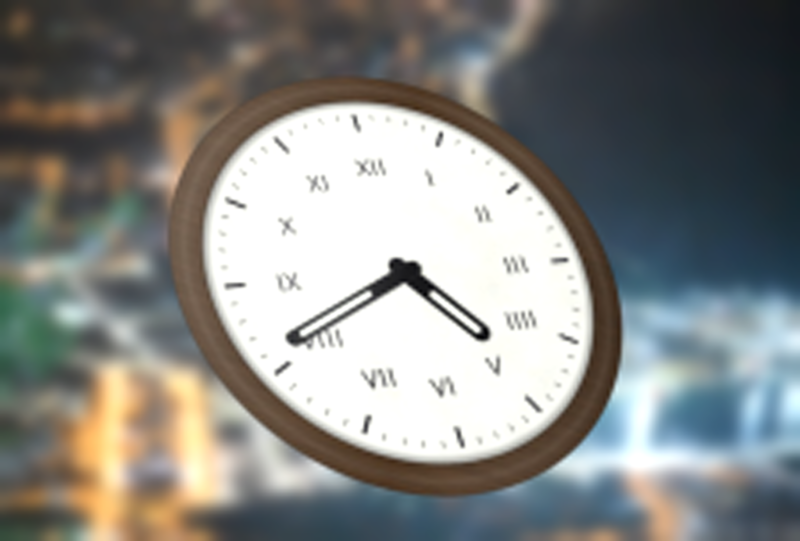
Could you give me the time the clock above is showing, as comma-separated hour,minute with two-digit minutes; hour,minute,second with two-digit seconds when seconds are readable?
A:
4,41
